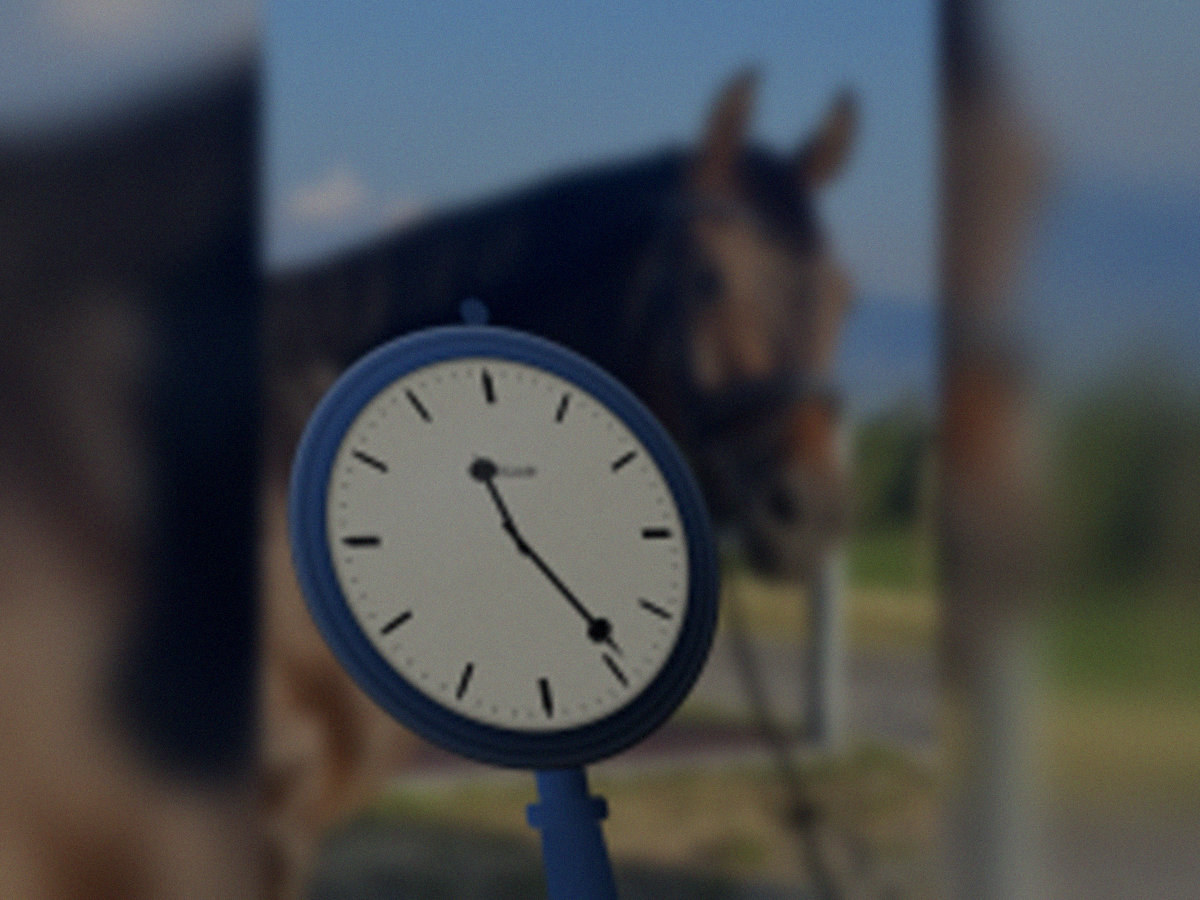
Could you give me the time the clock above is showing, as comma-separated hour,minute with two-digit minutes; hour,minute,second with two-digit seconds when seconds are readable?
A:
11,24
